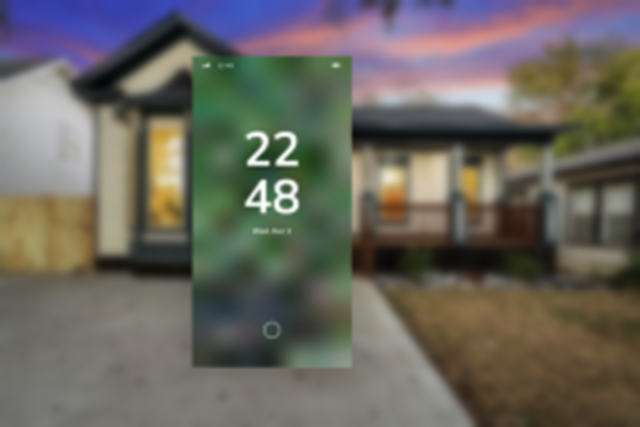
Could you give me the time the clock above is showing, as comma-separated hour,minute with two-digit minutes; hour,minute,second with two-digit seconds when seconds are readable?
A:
22,48
